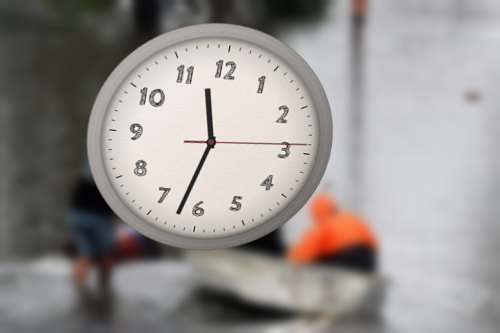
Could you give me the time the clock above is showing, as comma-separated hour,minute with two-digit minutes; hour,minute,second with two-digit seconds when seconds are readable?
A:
11,32,14
